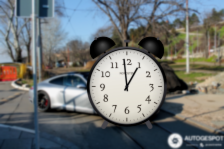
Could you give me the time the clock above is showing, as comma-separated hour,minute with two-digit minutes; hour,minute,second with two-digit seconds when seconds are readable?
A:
12,59
